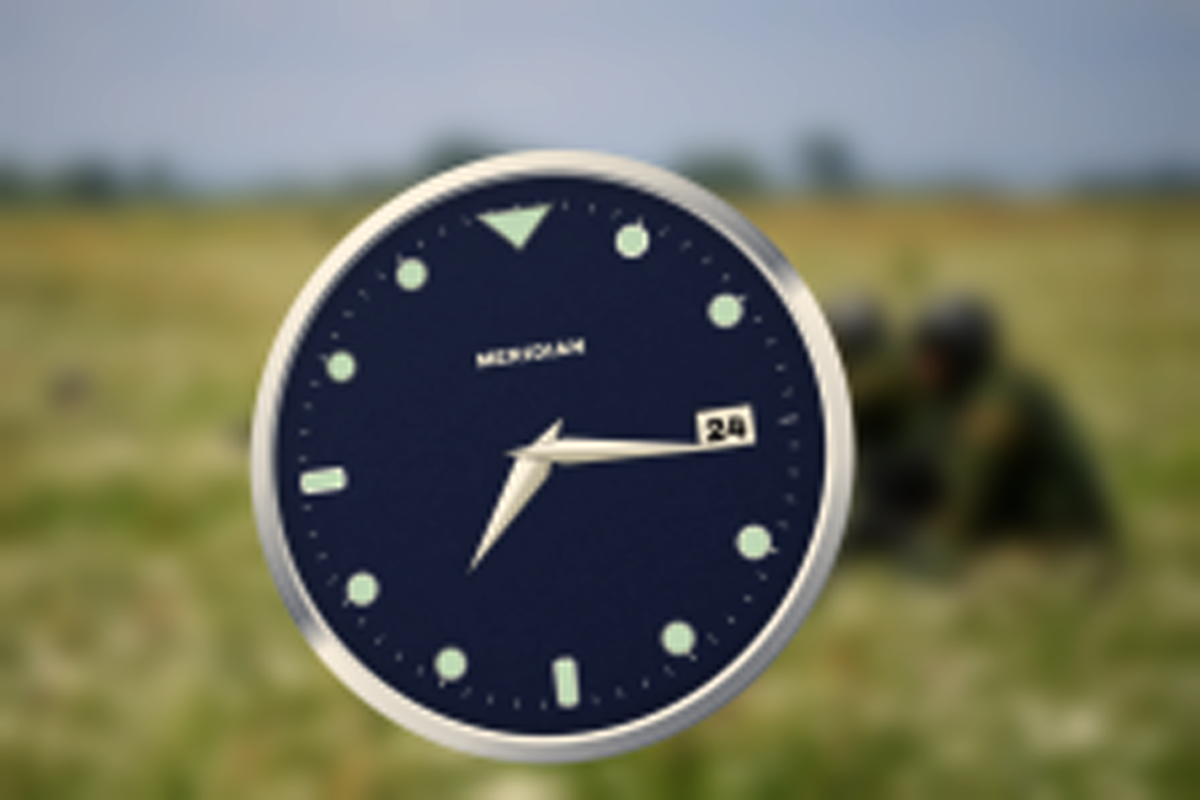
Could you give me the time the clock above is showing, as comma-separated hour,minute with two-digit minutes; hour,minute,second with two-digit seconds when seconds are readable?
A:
7,16
